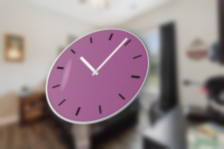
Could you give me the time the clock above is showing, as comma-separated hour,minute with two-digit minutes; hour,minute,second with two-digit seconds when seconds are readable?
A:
10,04
